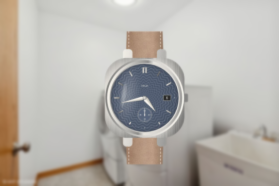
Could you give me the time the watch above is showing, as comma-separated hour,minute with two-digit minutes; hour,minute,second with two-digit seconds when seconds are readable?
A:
4,43
